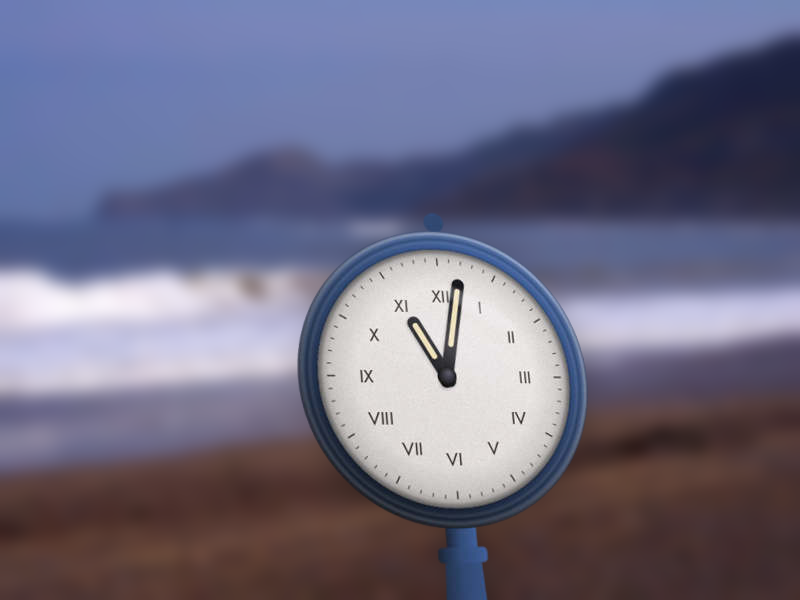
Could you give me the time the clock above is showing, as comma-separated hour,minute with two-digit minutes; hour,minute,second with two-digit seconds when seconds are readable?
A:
11,02
